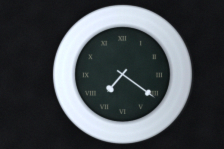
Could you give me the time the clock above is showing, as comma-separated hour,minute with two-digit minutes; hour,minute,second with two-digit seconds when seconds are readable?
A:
7,21
